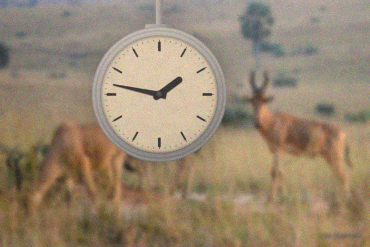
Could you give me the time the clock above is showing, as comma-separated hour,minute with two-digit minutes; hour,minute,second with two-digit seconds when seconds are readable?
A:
1,47
